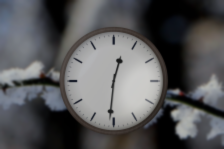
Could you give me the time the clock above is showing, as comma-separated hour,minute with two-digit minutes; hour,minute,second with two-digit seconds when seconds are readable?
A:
12,31
